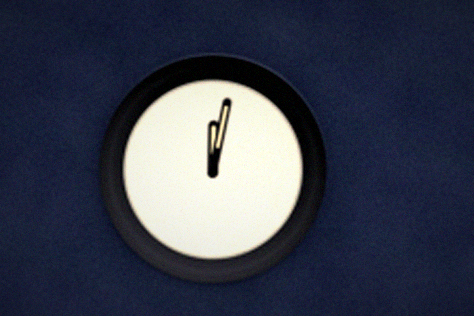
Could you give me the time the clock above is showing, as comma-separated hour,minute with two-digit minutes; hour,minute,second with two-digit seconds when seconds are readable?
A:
12,02
